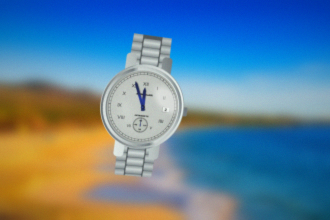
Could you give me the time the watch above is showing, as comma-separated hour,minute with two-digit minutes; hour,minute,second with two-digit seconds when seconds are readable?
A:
11,56
